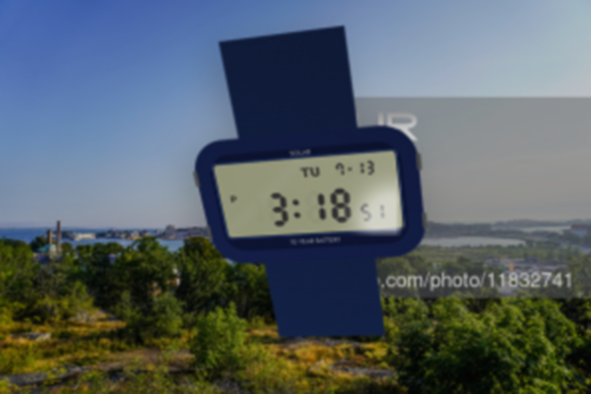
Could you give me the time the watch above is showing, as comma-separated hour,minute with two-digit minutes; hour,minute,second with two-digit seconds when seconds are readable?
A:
3,18,51
